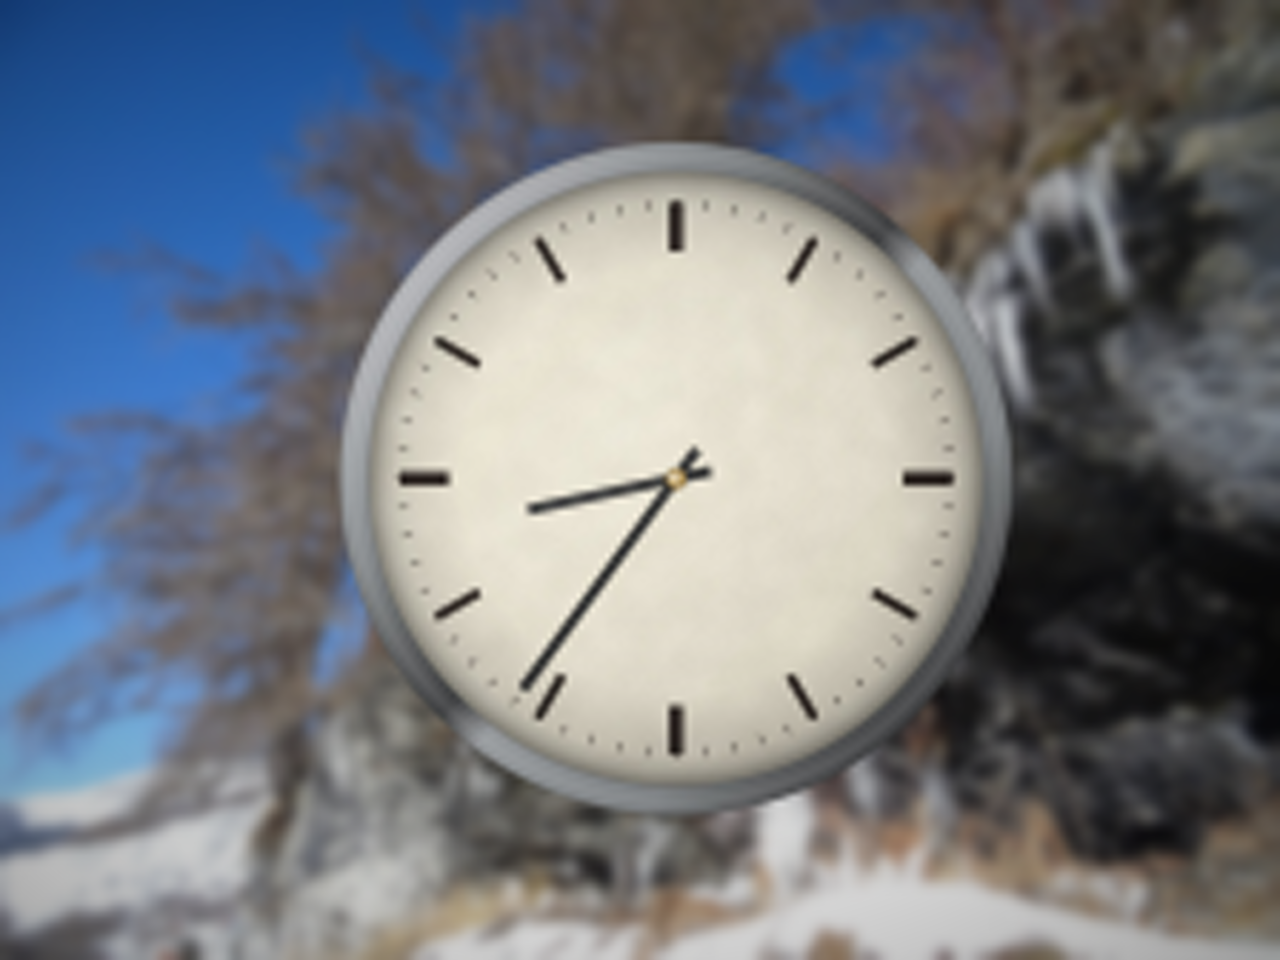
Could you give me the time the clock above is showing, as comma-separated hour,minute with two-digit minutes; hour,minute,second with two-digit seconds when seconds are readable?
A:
8,36
